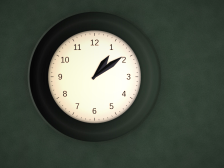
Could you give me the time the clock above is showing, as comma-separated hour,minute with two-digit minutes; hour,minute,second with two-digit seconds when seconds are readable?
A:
1,09
